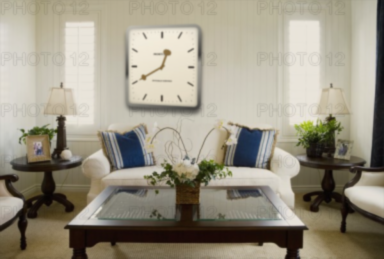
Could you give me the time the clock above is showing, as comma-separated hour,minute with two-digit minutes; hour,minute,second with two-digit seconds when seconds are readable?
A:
12,40
